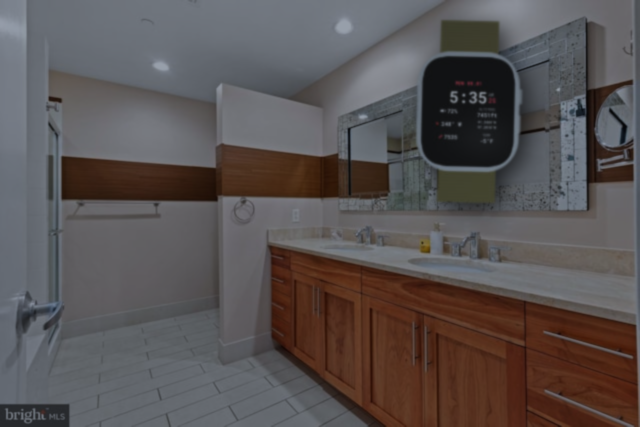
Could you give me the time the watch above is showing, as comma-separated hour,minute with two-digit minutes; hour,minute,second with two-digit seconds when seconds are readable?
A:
5,35
